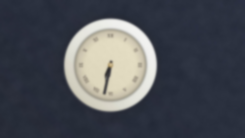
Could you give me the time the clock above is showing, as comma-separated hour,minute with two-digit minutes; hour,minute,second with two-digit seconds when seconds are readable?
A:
6,32
